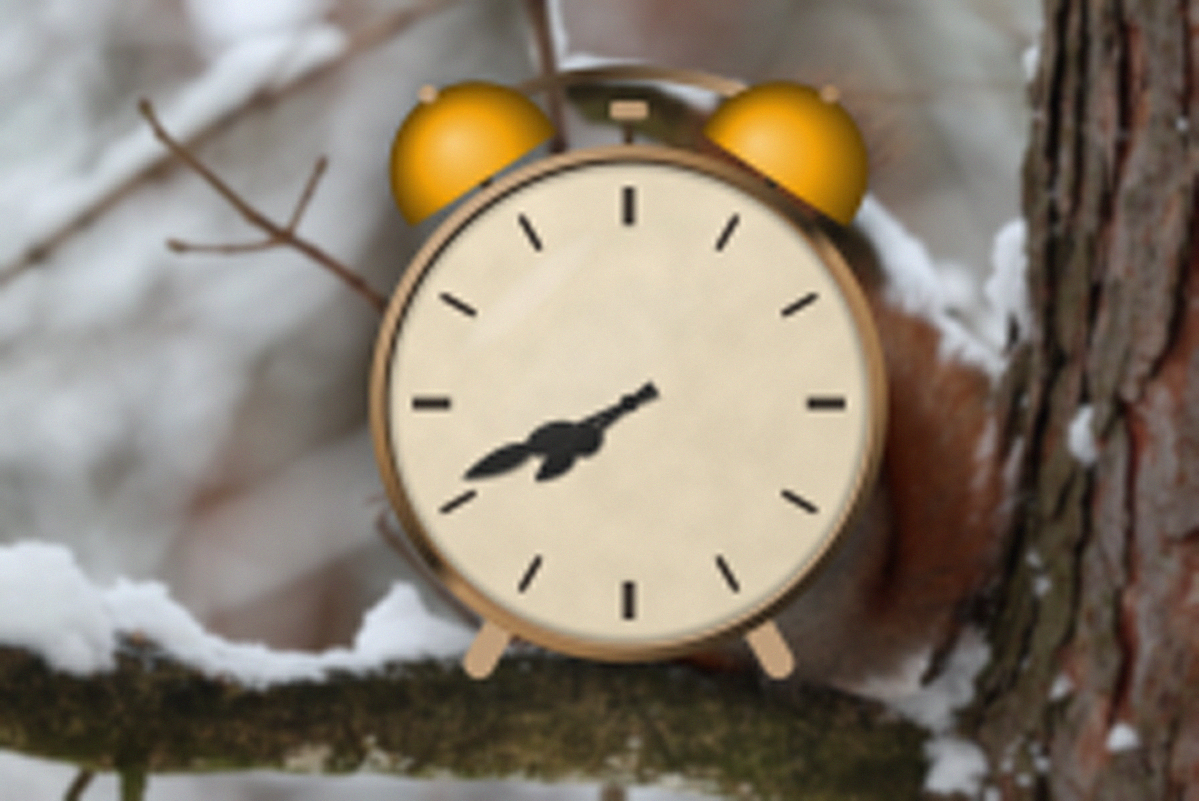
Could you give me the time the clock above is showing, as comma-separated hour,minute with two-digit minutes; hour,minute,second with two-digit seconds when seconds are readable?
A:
7,41
